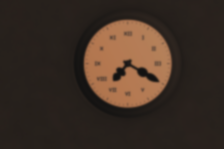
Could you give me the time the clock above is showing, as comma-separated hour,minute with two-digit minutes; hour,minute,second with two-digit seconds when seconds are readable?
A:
7,20
